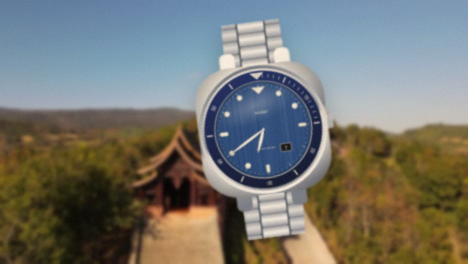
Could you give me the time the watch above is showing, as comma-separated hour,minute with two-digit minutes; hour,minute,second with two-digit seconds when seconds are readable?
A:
6,40
